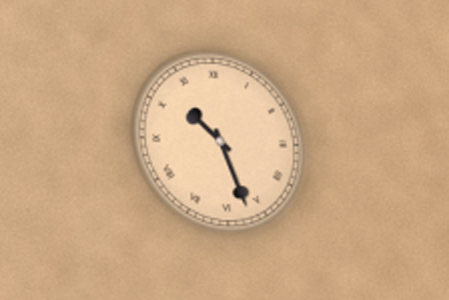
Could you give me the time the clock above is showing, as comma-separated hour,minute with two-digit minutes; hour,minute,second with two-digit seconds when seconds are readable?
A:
10,27
